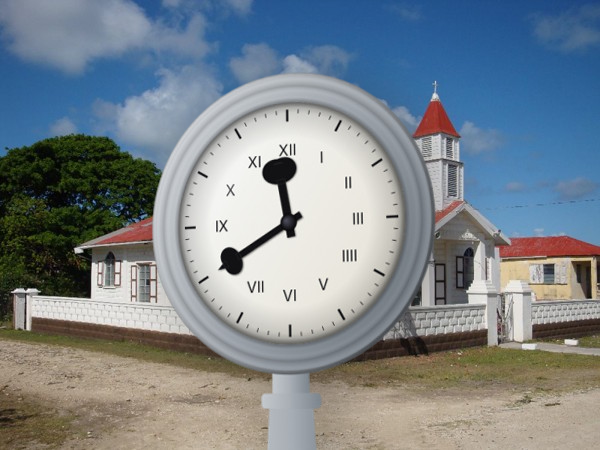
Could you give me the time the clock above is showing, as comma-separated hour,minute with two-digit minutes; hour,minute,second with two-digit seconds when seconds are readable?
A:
11,40
